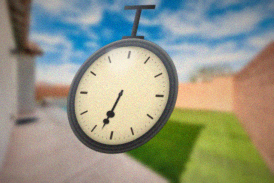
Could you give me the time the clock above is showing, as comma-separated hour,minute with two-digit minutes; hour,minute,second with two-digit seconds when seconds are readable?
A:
6,33
